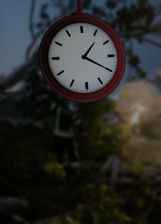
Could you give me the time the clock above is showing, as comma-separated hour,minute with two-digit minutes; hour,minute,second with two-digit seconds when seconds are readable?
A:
1,20
